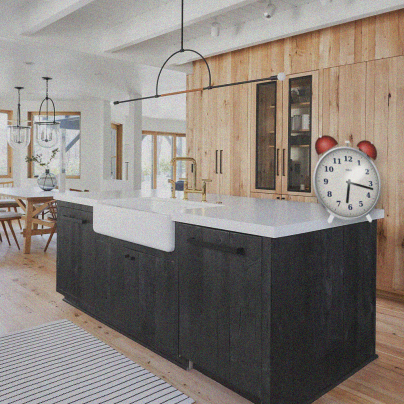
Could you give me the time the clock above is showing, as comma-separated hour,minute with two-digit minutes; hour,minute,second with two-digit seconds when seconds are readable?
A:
6,17
